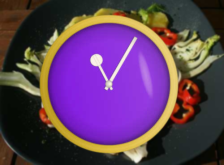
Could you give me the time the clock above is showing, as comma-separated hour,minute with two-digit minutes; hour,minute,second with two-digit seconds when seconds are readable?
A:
11,05
